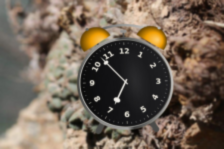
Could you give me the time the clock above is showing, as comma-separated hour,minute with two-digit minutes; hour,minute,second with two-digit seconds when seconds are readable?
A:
6,53
